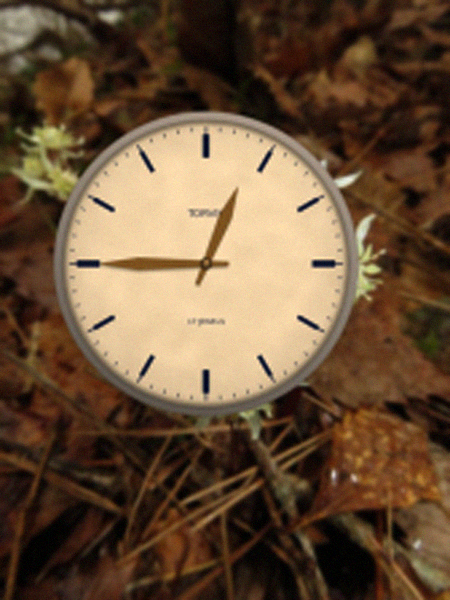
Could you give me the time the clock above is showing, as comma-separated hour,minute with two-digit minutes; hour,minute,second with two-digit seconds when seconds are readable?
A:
12,45
